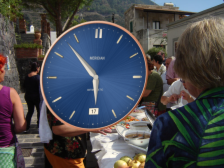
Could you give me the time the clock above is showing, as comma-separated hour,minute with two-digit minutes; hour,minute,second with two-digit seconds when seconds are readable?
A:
5,53
